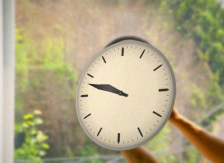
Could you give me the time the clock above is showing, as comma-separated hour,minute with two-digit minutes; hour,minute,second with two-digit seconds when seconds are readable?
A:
9,48
